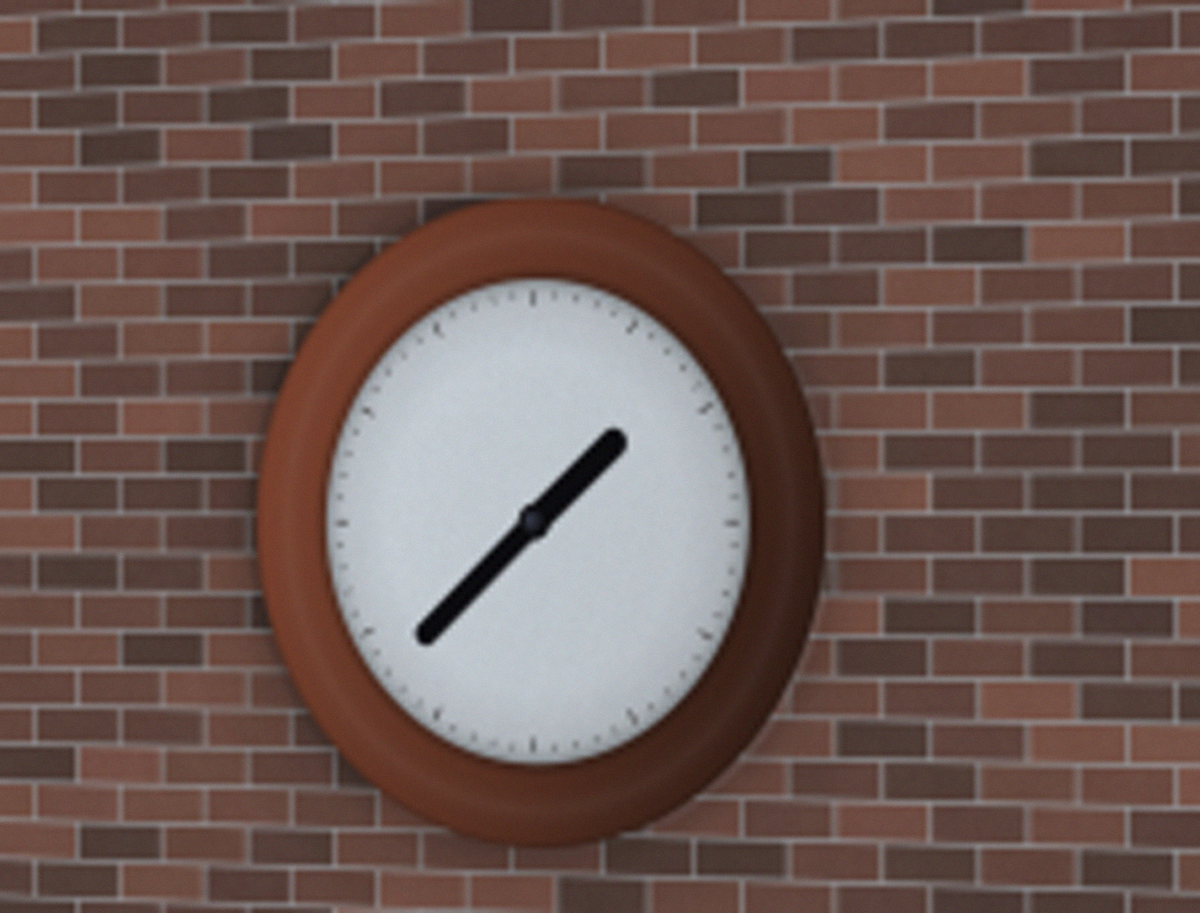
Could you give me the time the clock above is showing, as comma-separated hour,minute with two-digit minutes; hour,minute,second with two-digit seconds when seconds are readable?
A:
1,38
